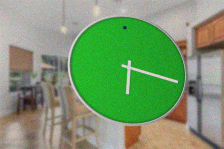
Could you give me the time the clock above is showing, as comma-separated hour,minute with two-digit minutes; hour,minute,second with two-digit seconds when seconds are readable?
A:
6,18
